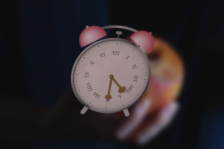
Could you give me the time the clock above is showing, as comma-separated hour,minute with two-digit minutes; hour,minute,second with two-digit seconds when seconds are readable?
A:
4,30
